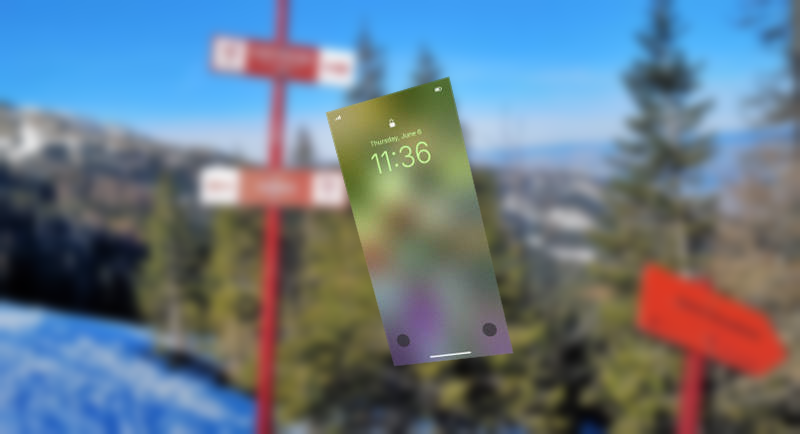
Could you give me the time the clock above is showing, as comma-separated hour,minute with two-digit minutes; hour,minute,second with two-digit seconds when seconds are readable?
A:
11,36
